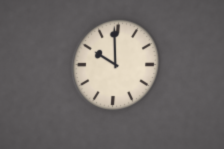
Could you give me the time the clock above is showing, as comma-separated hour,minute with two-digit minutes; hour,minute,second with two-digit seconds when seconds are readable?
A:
9,59
